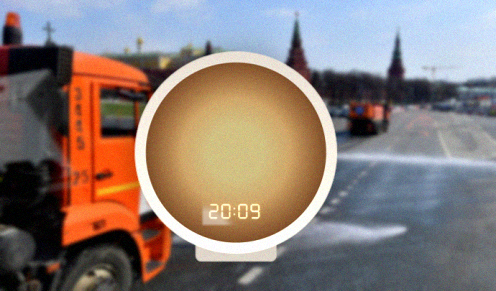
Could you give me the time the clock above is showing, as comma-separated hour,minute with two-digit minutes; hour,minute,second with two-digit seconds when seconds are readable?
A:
20,09
